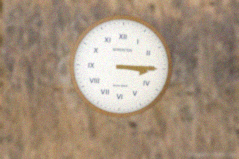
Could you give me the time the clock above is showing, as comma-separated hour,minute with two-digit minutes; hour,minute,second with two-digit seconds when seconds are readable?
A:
3,15
